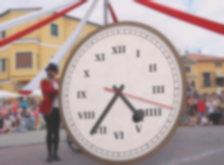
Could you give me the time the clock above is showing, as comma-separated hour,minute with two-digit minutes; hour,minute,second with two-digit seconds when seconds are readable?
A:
4,36,18
